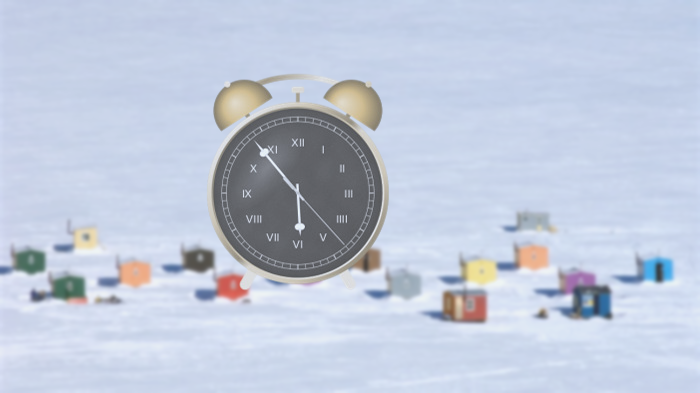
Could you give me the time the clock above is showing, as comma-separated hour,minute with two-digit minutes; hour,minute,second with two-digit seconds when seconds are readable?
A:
5,53,23
